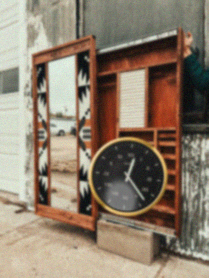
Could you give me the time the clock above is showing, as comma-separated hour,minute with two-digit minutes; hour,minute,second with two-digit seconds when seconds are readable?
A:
12,23
